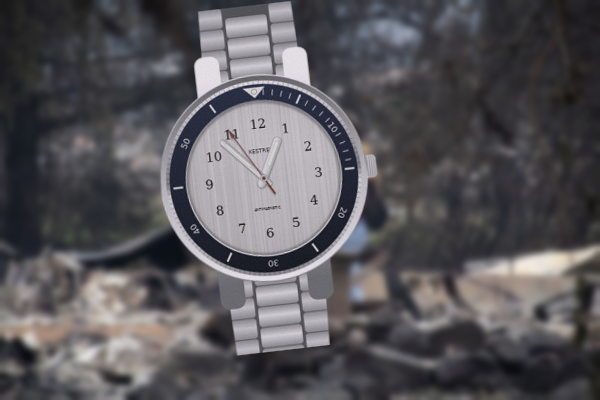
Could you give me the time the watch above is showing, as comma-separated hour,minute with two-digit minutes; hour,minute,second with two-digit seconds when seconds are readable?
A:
12,52,55
